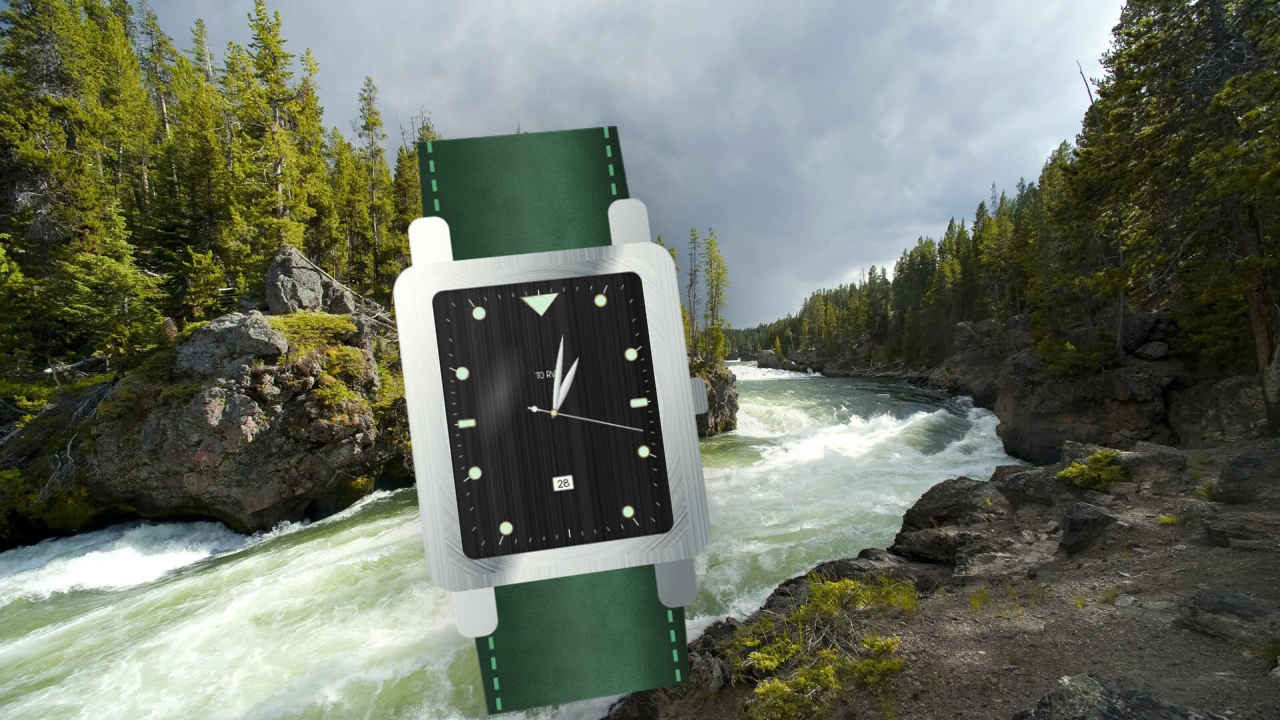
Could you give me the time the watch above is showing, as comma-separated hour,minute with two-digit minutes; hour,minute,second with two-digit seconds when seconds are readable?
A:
1,02,18
